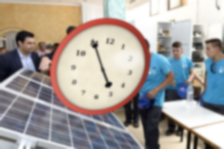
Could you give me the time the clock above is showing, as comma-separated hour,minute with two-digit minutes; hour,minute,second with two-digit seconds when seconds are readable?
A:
4,55
